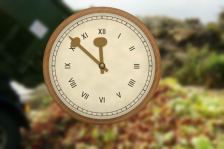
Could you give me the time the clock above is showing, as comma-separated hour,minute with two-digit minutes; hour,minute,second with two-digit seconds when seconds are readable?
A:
11,52
